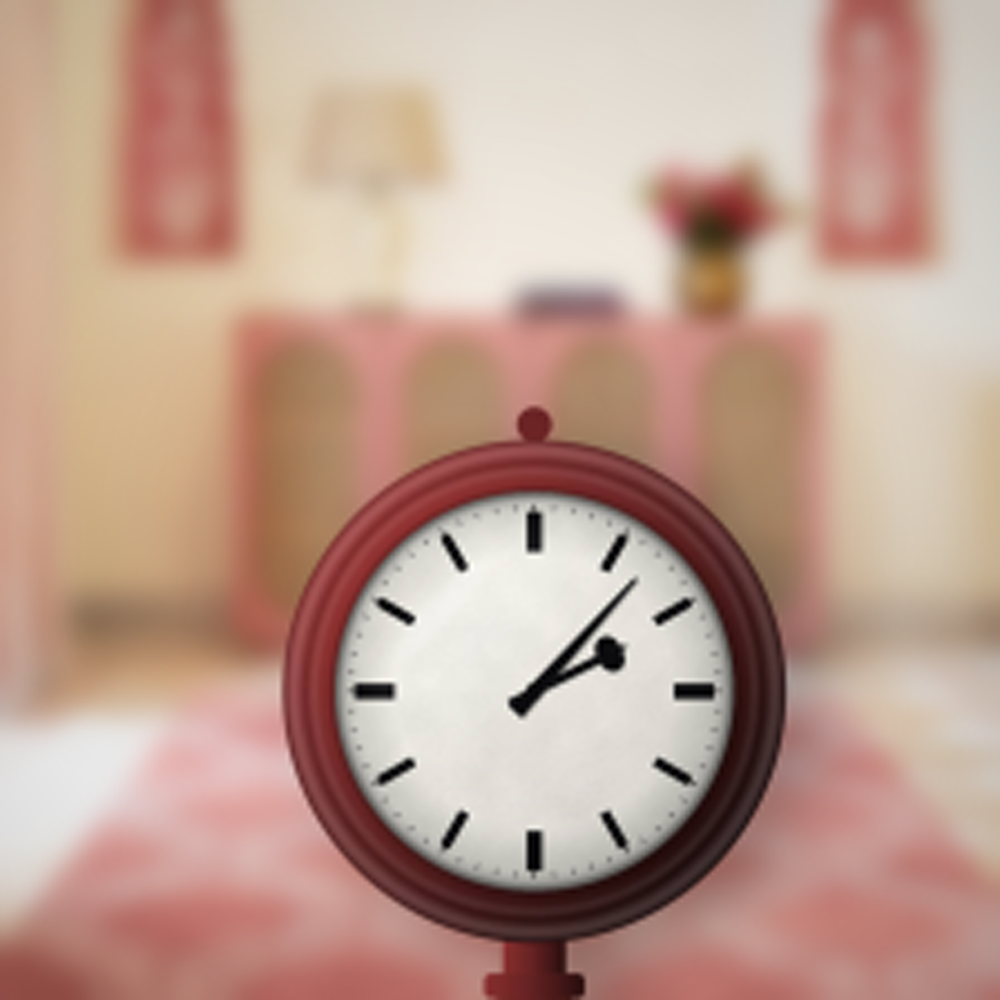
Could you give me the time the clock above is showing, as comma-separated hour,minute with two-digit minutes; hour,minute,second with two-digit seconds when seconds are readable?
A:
2,07
